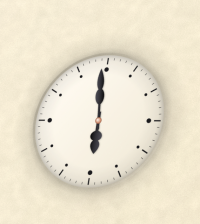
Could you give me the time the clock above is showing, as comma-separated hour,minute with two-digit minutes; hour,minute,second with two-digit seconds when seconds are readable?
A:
5,59
